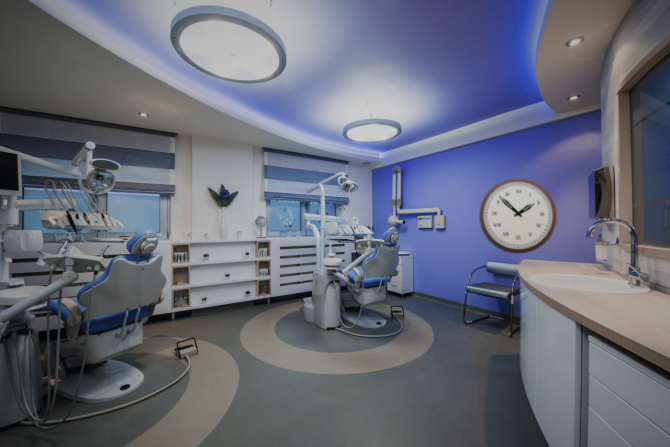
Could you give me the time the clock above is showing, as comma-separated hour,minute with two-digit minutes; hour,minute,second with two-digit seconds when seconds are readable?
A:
1,52
